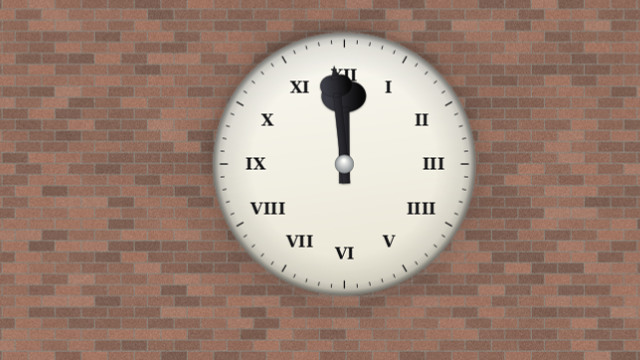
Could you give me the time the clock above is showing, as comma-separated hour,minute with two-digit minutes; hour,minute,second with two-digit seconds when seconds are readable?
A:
11,59
